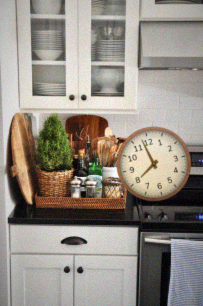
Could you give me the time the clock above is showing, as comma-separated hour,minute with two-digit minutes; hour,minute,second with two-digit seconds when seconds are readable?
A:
7,58
